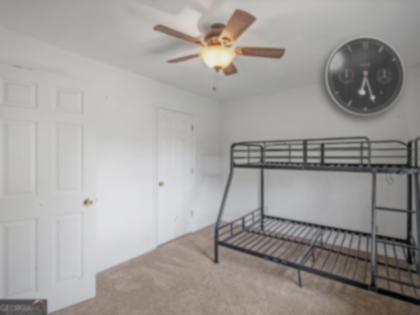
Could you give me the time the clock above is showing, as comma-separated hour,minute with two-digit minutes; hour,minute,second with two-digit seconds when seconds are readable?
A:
6,27
